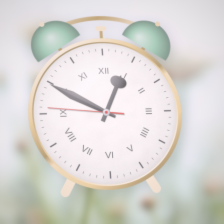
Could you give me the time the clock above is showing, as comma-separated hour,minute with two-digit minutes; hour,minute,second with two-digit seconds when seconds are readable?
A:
12,49,46
